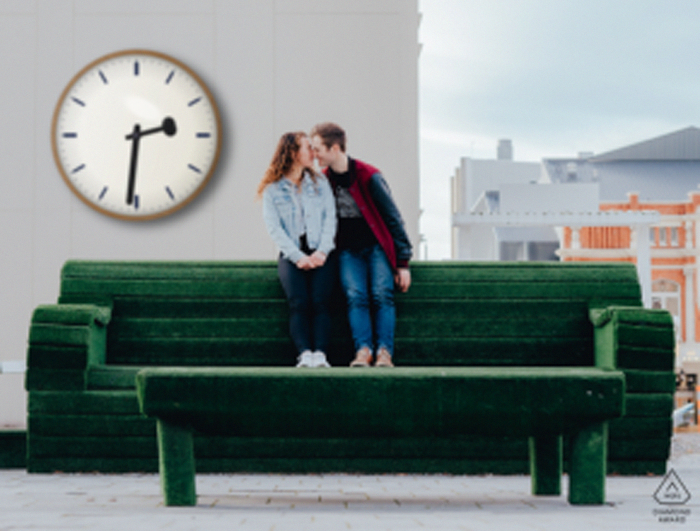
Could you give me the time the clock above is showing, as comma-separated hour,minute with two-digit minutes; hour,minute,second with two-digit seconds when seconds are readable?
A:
2,31
